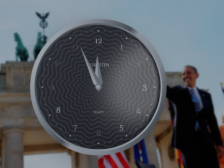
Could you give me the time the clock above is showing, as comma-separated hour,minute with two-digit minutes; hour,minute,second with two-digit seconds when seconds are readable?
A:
11,56
